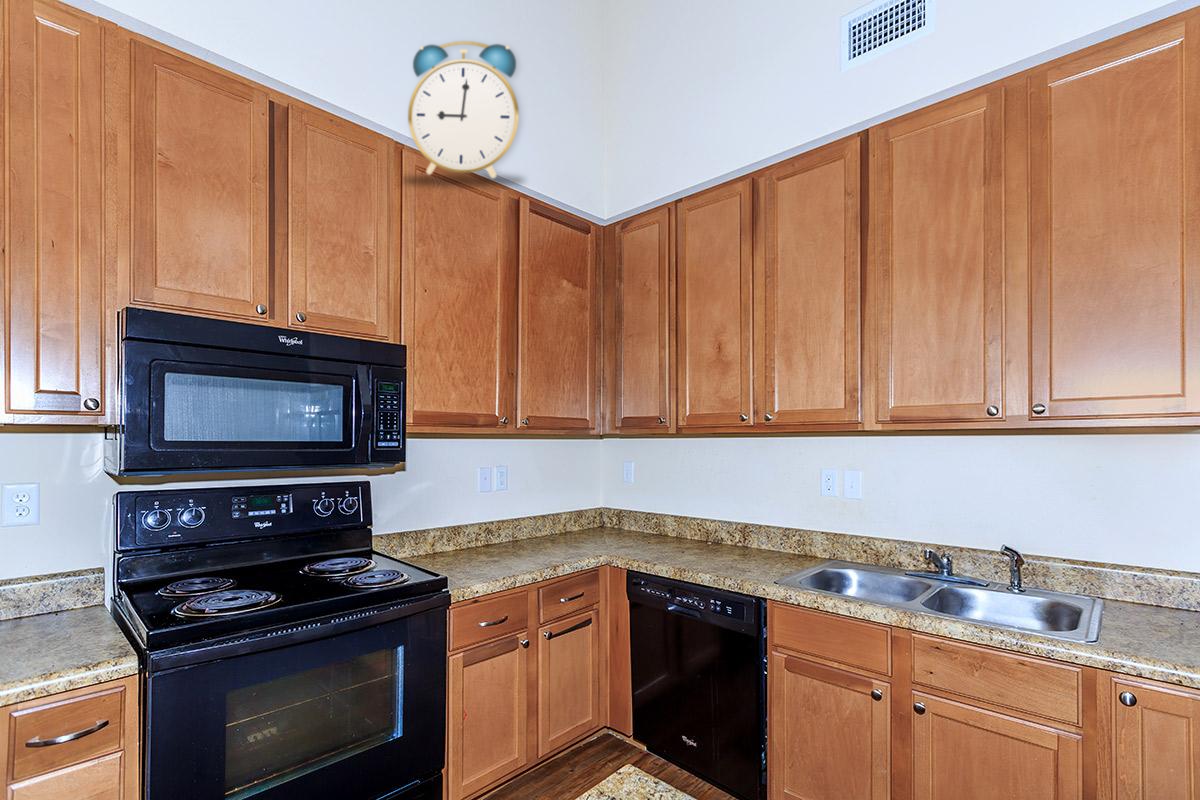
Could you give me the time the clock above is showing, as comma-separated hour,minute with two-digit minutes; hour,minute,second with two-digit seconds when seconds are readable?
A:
9,01
